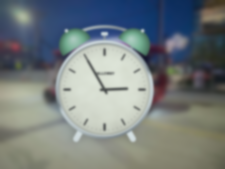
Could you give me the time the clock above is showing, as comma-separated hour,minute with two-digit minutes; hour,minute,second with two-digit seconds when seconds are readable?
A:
2,55
